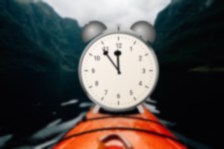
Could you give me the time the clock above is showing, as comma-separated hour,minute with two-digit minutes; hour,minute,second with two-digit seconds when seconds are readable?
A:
11,54
